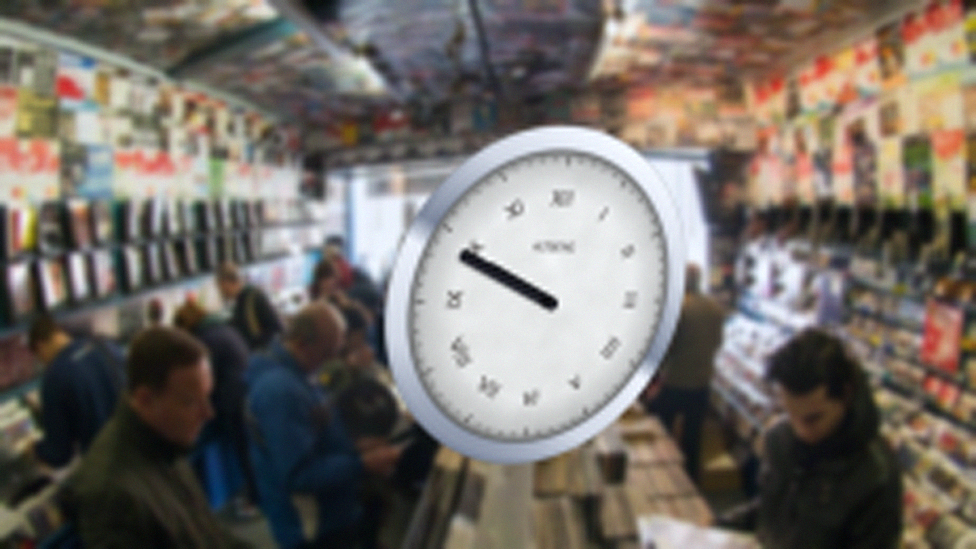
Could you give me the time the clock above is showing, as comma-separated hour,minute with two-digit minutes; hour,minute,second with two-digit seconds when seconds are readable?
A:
9,49
